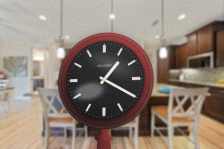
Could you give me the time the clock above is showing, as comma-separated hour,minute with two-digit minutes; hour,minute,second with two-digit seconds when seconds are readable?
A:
1,20
